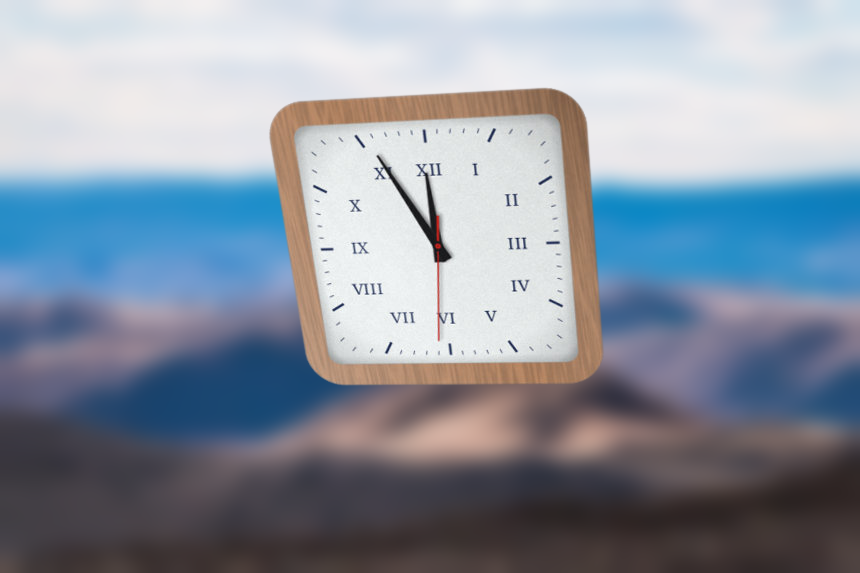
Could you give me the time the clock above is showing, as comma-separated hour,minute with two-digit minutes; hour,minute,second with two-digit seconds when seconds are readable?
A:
11,55,31
